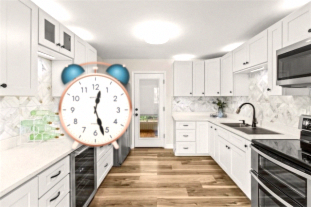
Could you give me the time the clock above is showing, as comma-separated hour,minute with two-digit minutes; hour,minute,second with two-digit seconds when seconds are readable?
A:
12,27
